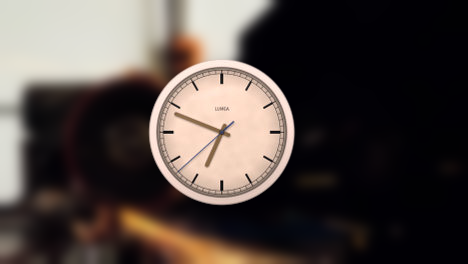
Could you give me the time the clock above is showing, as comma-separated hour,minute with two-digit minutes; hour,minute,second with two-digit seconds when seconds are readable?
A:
6,48,38
